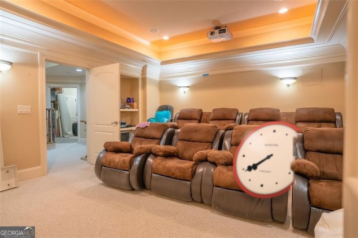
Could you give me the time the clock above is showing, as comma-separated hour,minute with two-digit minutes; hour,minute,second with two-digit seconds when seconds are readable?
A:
7,39
